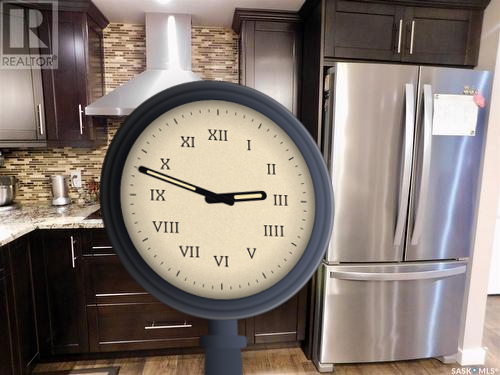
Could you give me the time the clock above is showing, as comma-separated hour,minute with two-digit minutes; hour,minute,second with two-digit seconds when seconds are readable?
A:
2,48
